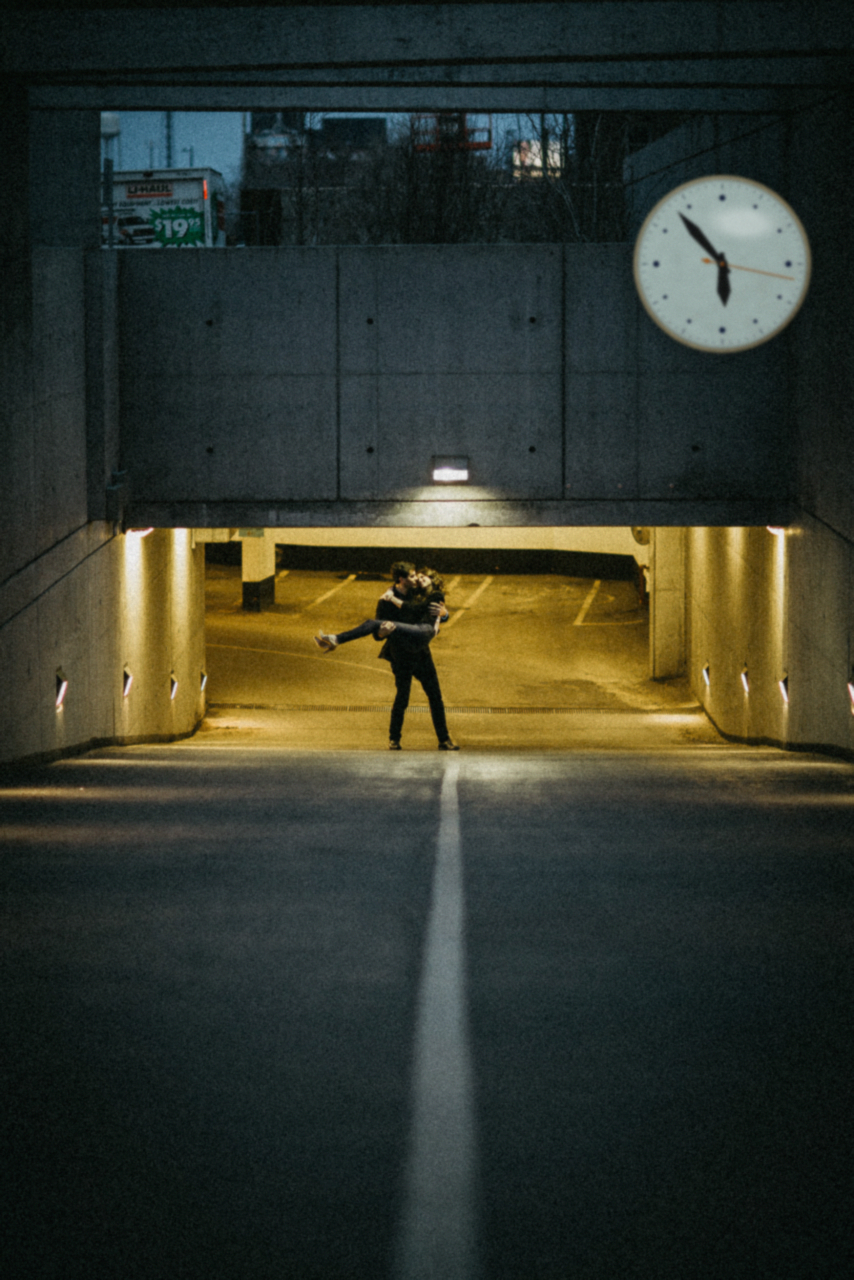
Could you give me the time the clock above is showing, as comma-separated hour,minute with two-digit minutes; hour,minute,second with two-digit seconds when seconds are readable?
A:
5,53,17
